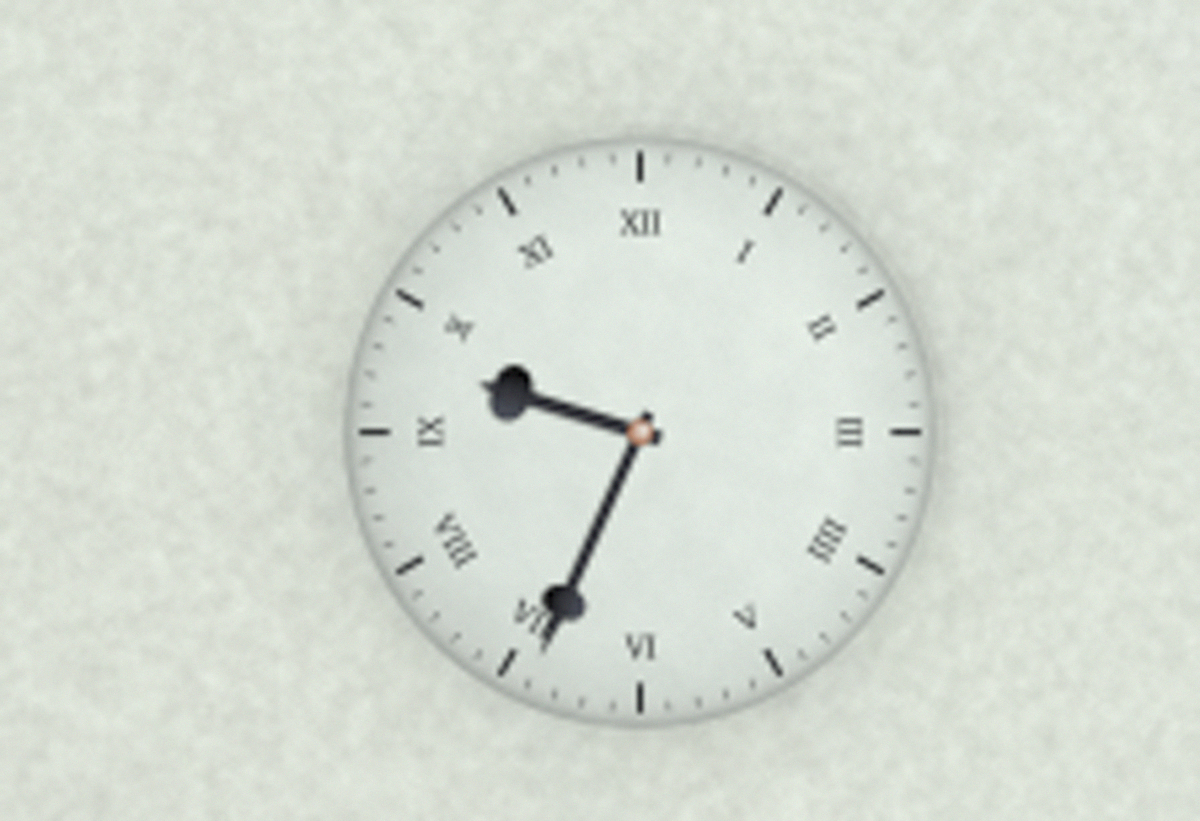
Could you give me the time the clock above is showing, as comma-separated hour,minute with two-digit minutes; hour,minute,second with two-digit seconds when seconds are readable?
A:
9,34
